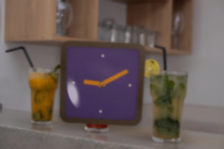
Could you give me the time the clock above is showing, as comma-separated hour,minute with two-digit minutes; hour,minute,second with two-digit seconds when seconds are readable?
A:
9,10
